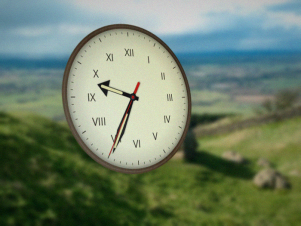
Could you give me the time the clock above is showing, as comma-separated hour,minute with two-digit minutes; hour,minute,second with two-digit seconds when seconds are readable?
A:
9,34,35
